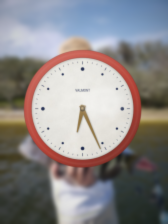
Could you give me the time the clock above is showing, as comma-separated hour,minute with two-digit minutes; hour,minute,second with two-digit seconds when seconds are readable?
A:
6,26
